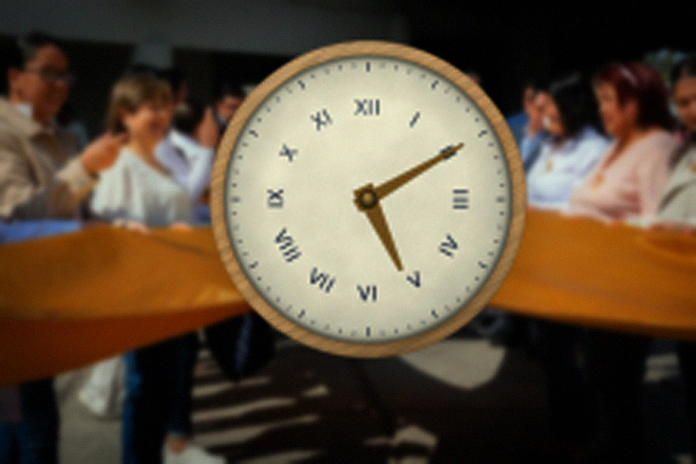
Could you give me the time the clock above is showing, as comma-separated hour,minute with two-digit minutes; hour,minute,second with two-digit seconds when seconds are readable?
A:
5,10
